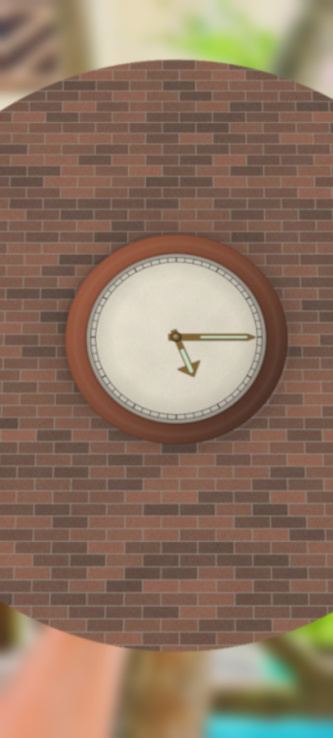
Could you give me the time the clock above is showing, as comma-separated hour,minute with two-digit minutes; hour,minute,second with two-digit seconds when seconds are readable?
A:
5,15
